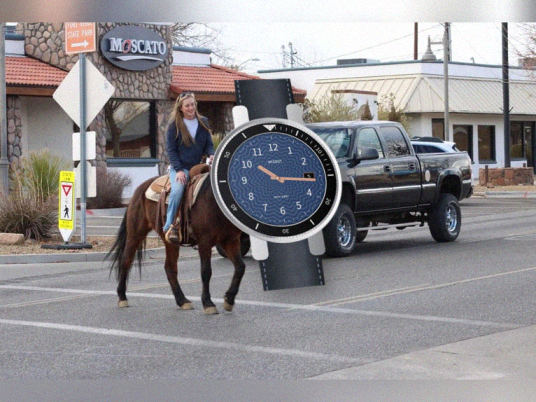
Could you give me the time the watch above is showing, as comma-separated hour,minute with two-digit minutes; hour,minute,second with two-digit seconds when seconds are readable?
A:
10,16
